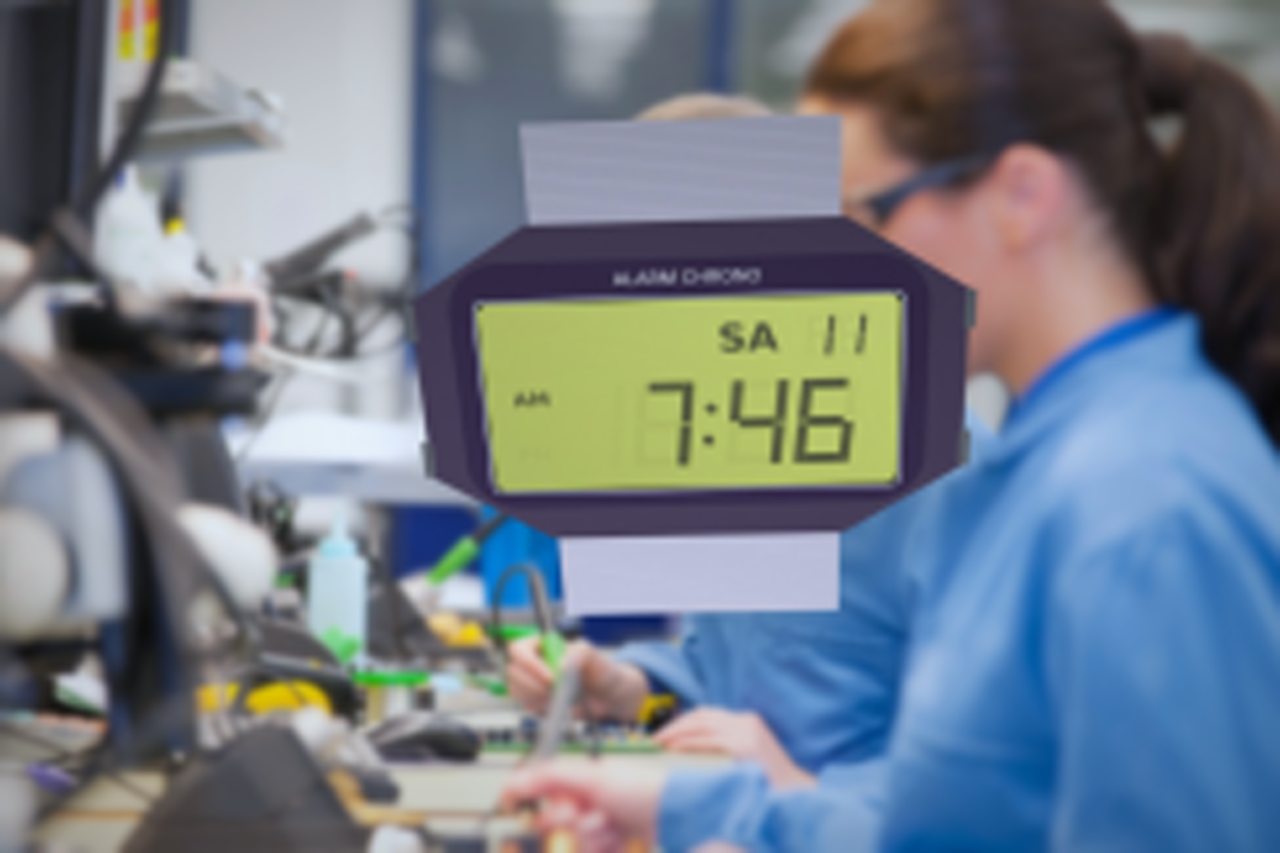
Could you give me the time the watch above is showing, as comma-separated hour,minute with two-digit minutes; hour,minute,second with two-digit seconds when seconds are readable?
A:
7,46
